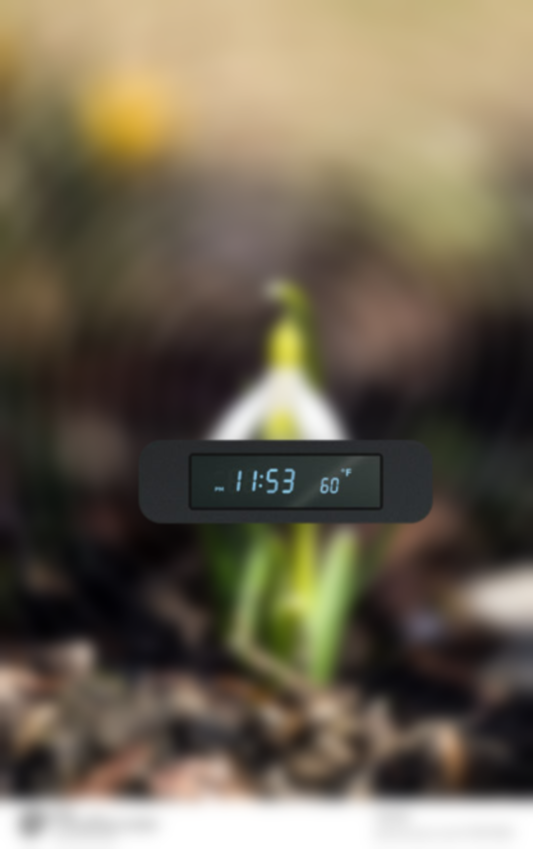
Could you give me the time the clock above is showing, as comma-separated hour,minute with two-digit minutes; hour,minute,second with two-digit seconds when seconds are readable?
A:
11,53
